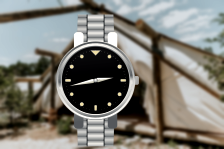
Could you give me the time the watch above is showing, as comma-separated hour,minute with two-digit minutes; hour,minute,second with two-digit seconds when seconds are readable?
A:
2,43
